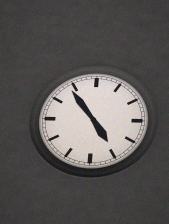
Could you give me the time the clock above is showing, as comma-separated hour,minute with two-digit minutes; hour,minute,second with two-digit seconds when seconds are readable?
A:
4,54
